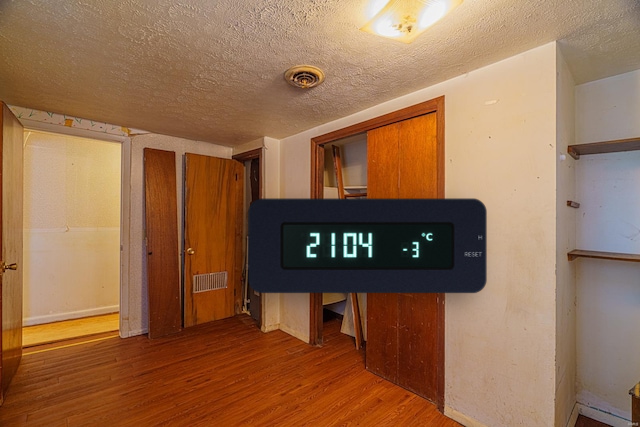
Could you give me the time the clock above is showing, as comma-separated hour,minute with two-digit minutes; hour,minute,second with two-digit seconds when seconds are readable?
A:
21,04
